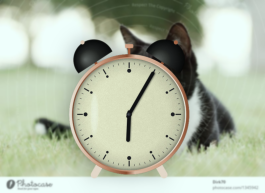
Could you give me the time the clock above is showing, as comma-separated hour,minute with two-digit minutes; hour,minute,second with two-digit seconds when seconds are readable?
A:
6,05
